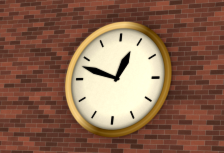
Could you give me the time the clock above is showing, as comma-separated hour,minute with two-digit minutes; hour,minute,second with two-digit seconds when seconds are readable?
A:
12,48
